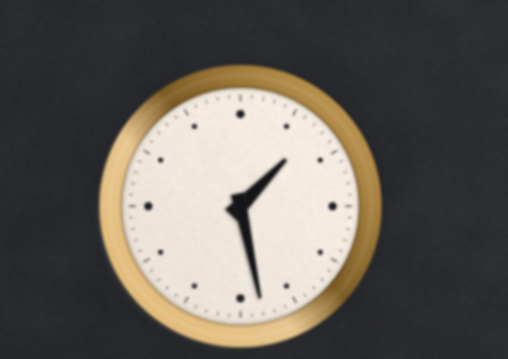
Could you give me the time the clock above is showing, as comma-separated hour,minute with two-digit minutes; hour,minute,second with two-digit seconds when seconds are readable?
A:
1,28
